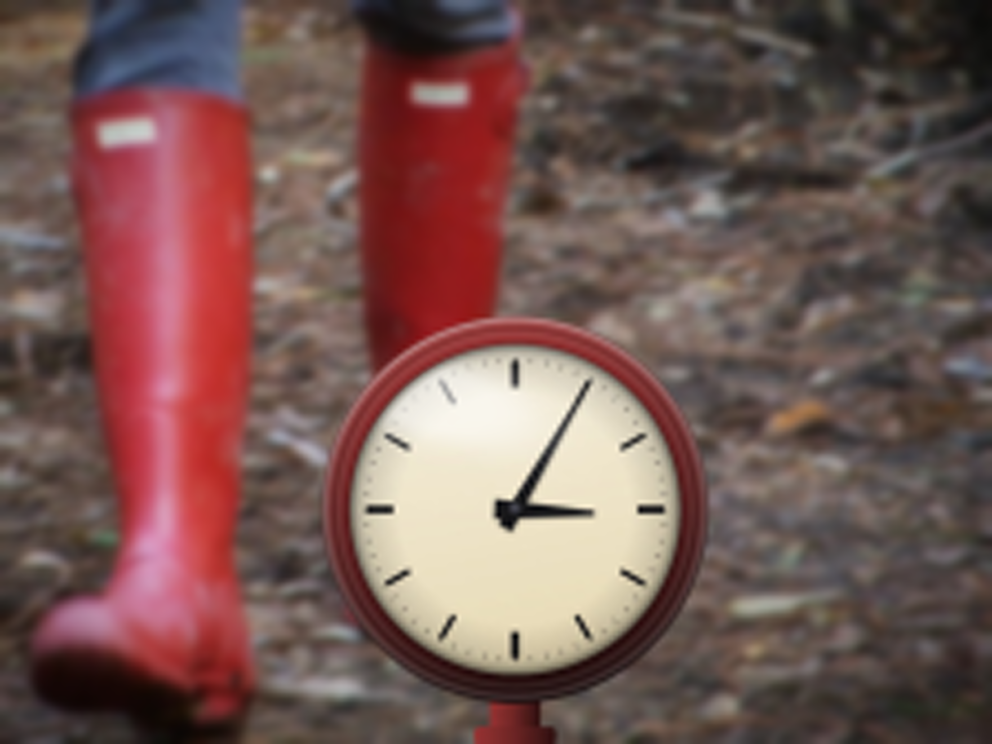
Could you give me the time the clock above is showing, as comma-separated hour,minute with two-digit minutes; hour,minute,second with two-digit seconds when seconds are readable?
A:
3,05
